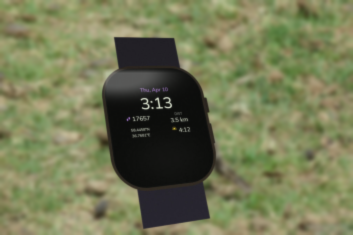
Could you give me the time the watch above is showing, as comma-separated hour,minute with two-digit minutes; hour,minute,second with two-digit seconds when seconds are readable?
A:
3,13
